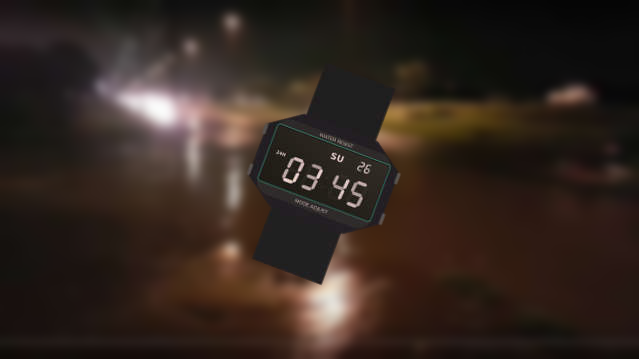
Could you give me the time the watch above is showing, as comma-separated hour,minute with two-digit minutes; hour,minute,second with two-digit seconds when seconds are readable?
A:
3,45
